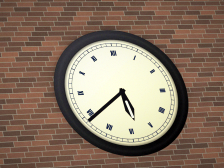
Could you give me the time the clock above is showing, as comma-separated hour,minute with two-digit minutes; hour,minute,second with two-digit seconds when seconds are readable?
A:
5,39
